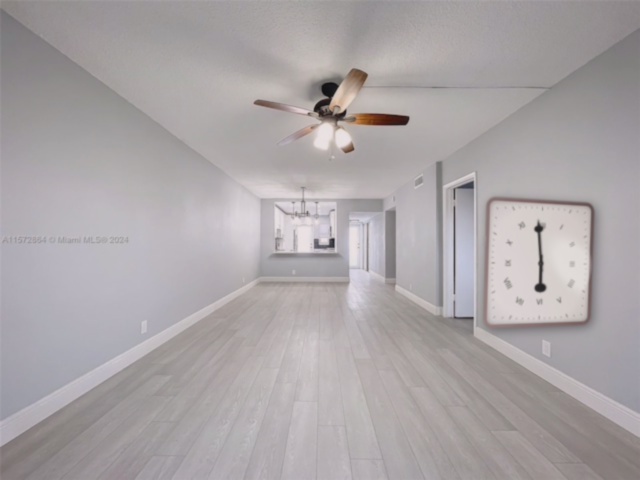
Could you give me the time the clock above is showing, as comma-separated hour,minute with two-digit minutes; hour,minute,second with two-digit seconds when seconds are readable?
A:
5,59
